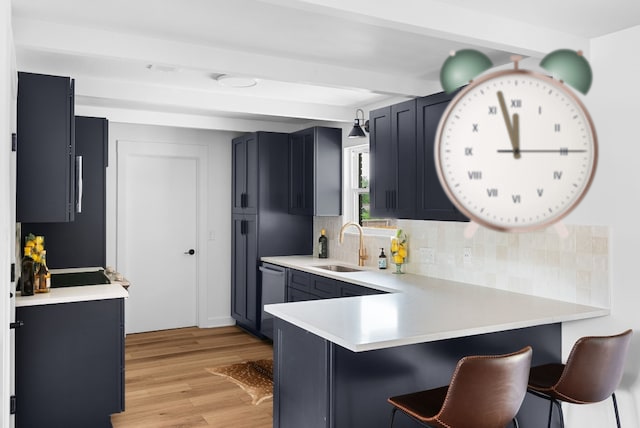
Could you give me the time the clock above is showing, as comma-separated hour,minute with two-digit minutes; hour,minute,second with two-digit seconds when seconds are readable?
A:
11,57,15
